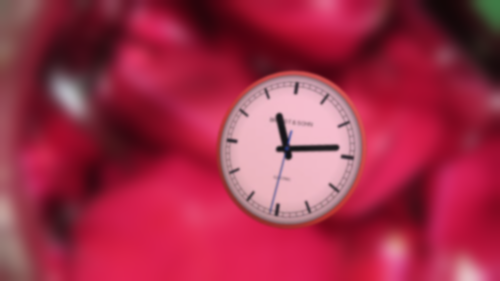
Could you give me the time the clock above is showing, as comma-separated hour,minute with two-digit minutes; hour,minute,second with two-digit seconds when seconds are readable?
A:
11,13,31
